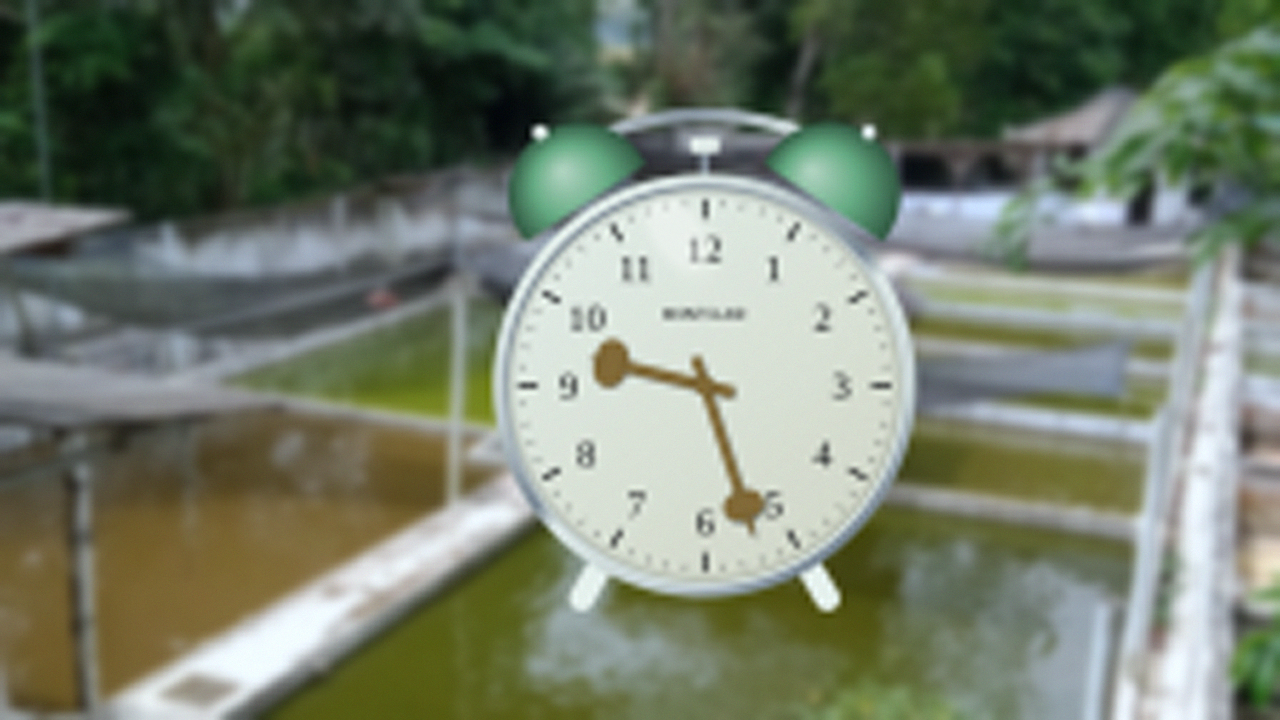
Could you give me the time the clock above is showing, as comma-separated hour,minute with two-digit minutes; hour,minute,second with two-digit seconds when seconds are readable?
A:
9,27
